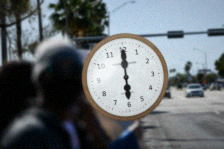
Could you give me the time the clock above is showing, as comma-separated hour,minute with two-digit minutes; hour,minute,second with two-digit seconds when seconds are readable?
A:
6,00
